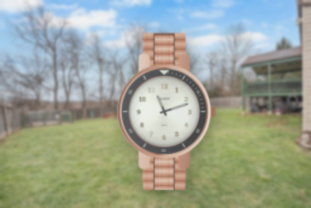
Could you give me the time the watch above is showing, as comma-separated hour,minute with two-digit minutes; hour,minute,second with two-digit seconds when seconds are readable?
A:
11,12
